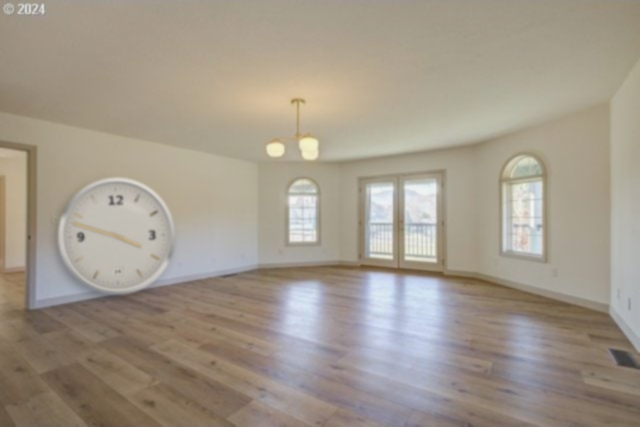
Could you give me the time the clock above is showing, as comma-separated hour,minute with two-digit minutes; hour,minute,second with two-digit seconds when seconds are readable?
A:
3,48
